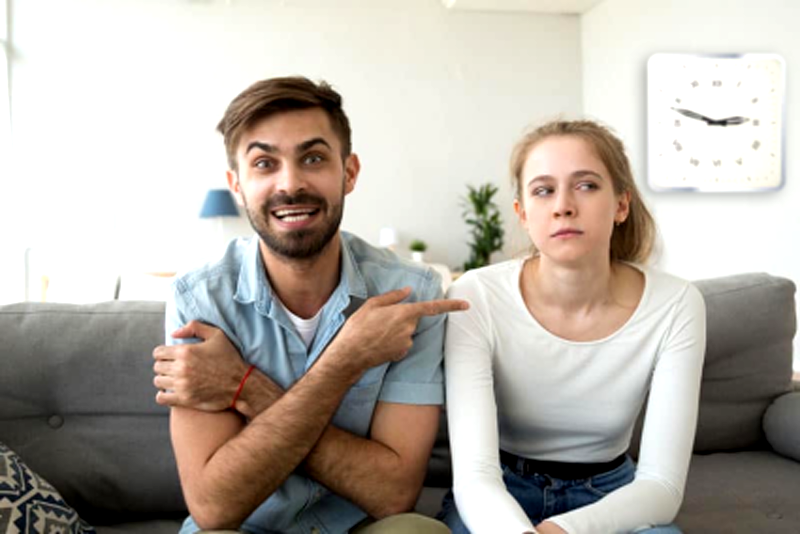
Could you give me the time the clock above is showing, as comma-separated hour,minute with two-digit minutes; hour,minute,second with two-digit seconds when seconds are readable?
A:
2,48
